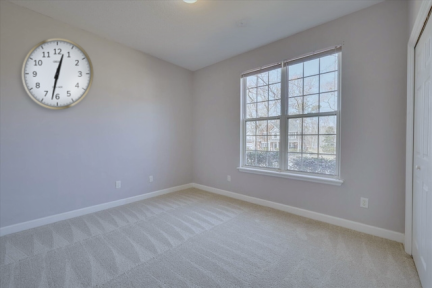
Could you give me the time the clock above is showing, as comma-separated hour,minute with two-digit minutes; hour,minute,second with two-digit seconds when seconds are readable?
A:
12,32
